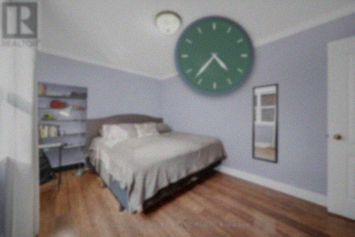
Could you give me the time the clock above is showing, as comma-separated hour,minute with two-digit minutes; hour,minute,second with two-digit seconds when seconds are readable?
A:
4,37
